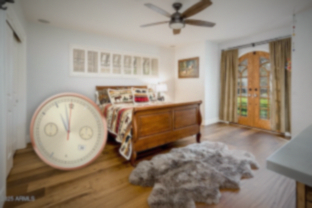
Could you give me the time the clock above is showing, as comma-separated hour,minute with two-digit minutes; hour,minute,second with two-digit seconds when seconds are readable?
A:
10,58
